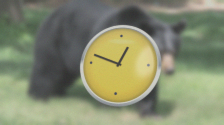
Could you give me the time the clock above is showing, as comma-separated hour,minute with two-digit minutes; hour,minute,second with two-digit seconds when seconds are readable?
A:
12,48
